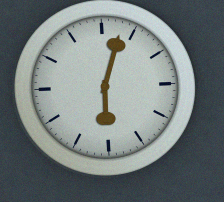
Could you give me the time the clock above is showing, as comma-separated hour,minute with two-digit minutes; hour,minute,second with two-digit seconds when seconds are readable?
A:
6,03
